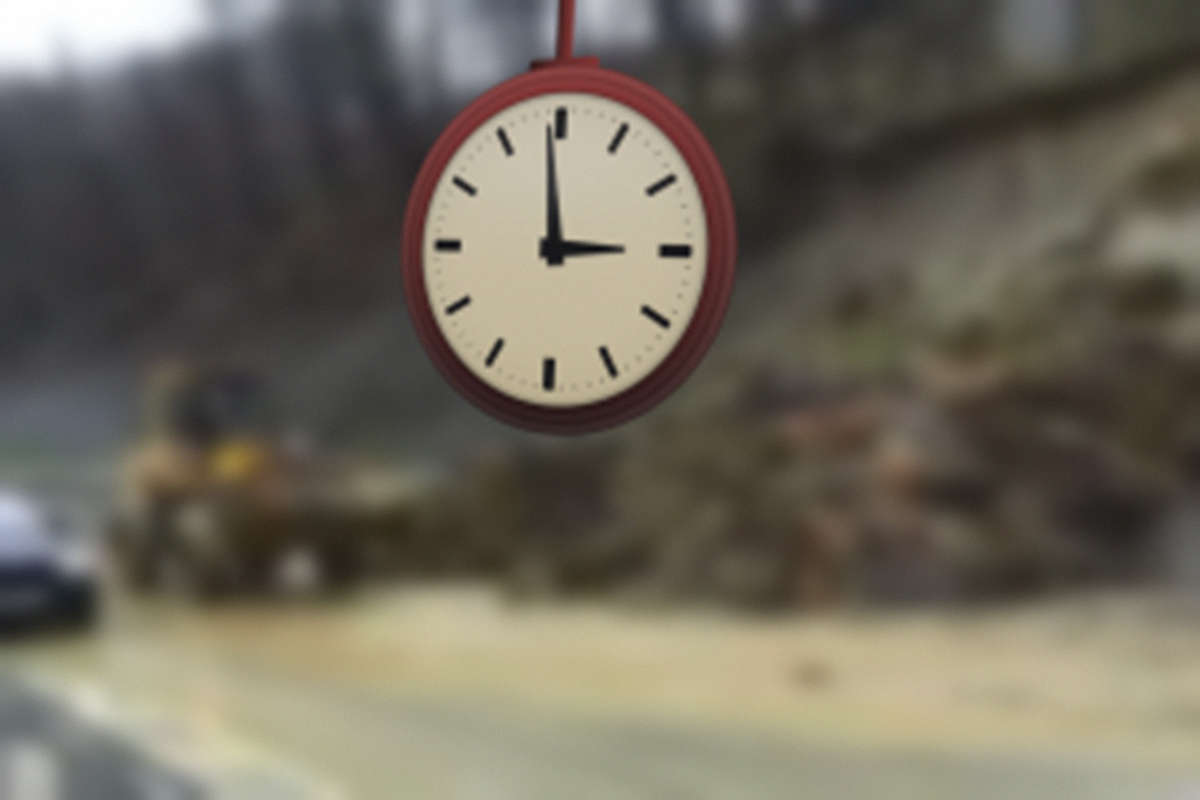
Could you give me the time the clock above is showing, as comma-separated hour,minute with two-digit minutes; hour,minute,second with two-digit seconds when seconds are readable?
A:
2,59
